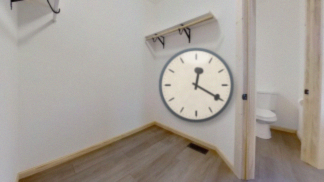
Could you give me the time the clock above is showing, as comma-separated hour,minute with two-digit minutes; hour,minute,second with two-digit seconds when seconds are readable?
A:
12,20
